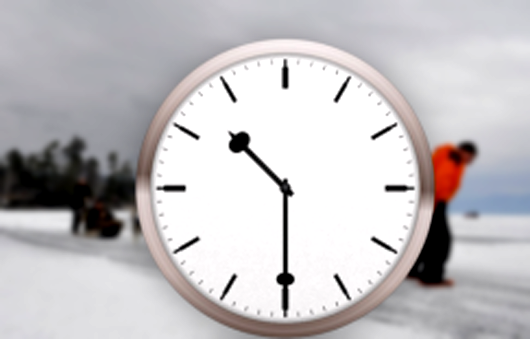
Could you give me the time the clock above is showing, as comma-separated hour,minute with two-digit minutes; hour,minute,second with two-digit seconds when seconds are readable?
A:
10,30
